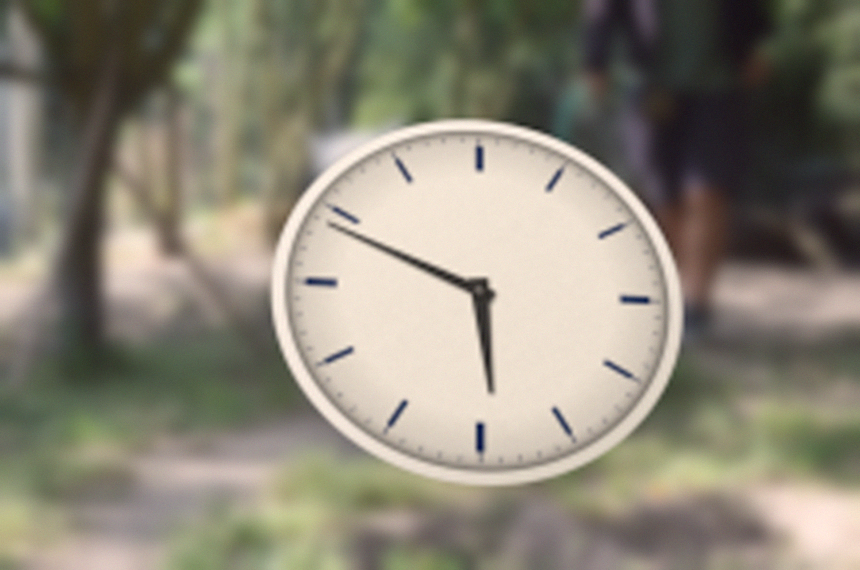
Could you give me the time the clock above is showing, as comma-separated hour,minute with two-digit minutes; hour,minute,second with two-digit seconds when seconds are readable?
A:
5,49
